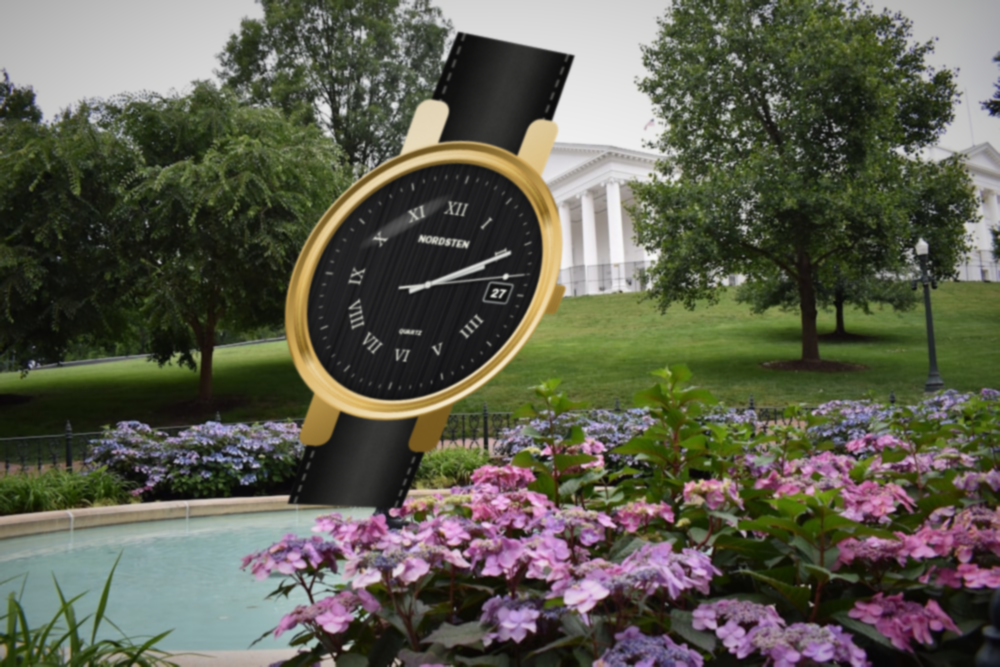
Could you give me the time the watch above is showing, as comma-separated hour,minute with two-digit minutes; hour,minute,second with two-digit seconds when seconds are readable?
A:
2,10,13
